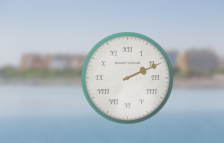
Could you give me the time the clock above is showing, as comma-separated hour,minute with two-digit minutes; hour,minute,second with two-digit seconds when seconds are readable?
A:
2,11
